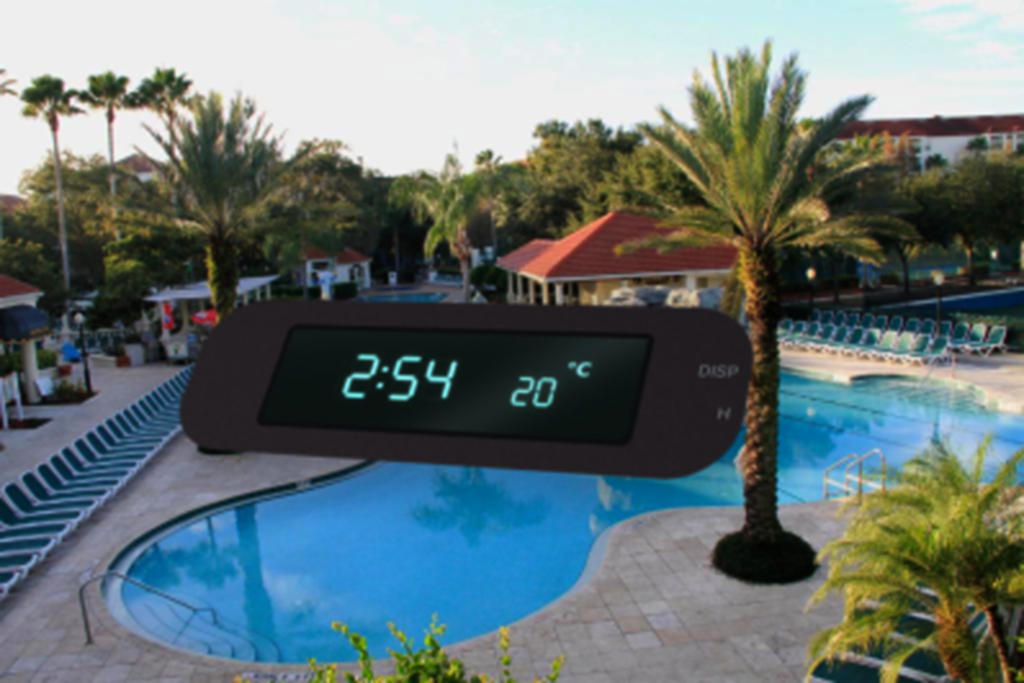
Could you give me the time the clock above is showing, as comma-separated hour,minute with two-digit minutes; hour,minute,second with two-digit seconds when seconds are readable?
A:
2,54
